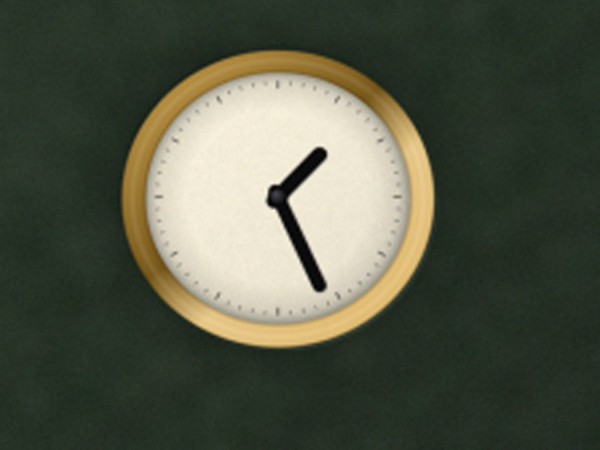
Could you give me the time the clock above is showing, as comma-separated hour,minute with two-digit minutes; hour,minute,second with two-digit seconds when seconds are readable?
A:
1,26
